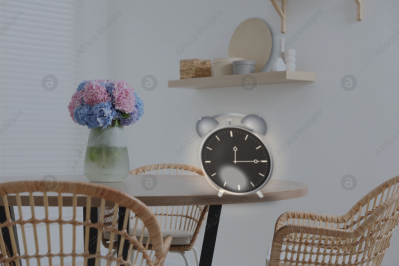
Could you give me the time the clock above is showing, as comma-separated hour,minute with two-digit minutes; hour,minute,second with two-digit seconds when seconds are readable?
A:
12,15
